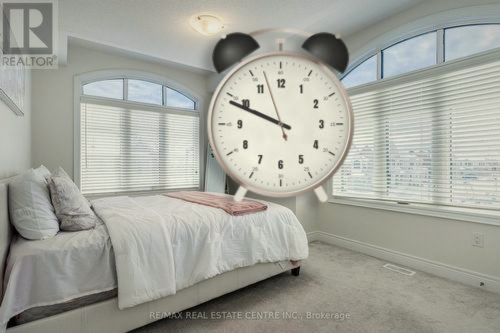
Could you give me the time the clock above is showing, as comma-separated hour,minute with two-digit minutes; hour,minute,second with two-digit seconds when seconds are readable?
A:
9,48,57
